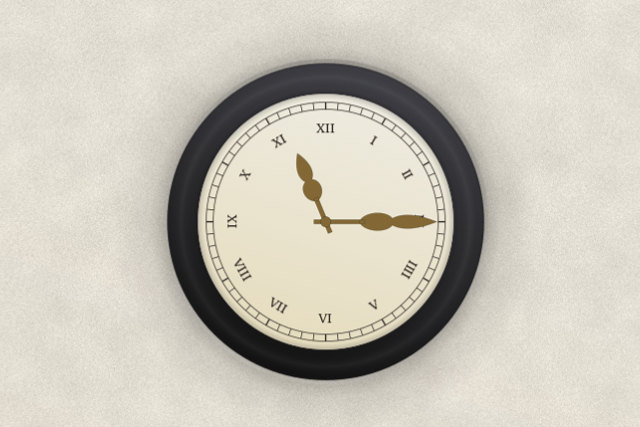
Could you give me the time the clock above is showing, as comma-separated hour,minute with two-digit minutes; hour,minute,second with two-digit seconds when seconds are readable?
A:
11,15
